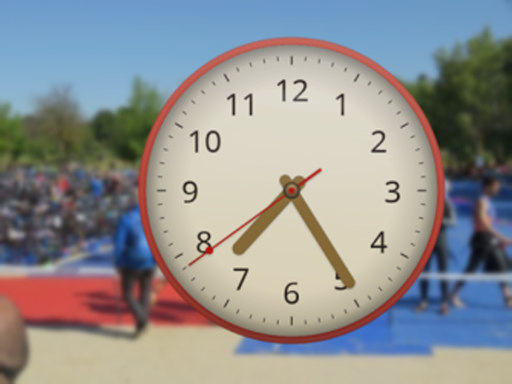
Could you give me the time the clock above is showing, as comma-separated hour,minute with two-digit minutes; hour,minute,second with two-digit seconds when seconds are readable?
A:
7,24,39
